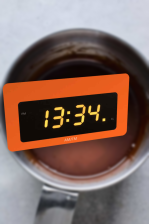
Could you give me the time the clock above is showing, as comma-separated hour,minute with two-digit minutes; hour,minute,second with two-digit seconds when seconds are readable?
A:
13,34
